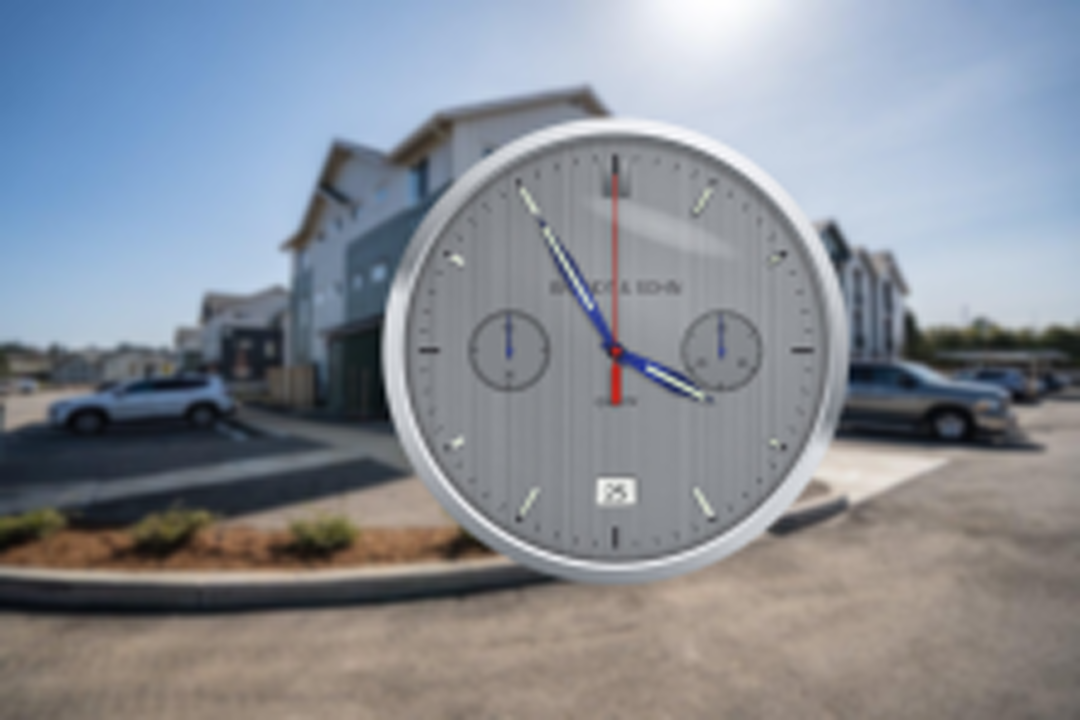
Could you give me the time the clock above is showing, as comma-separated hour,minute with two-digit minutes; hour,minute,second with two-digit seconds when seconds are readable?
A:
3,55
